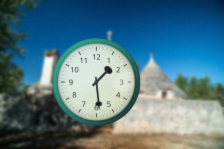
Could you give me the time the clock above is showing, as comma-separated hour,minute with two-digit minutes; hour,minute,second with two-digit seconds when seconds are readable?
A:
1,29
